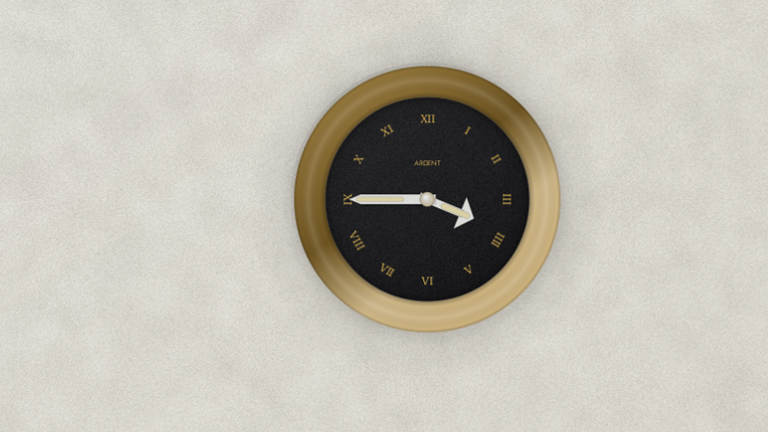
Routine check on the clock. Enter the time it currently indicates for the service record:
3:45
